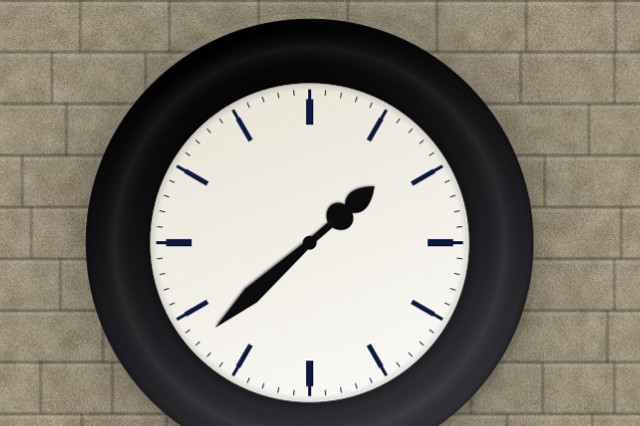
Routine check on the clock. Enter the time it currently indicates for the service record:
1:38
